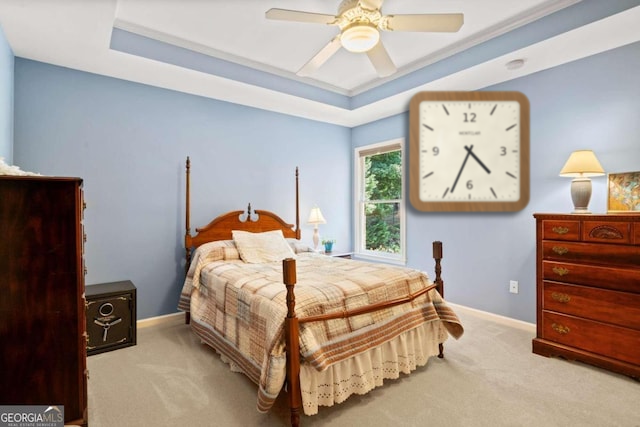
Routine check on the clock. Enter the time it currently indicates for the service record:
4:34
